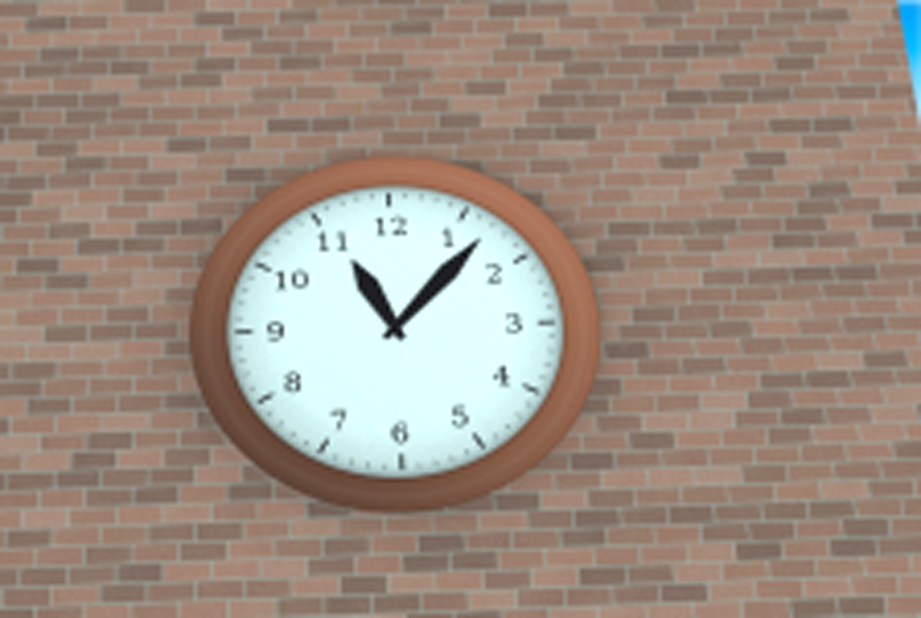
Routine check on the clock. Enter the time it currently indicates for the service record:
11:07
